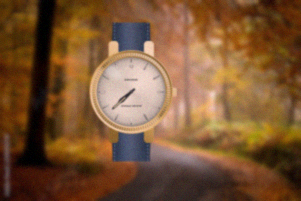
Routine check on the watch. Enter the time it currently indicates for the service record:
7:38
